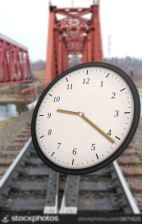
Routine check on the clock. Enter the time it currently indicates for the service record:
9:21
